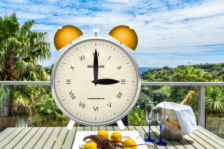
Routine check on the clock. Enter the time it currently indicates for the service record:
3:00
